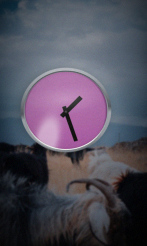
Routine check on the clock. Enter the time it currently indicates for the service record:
1:27
